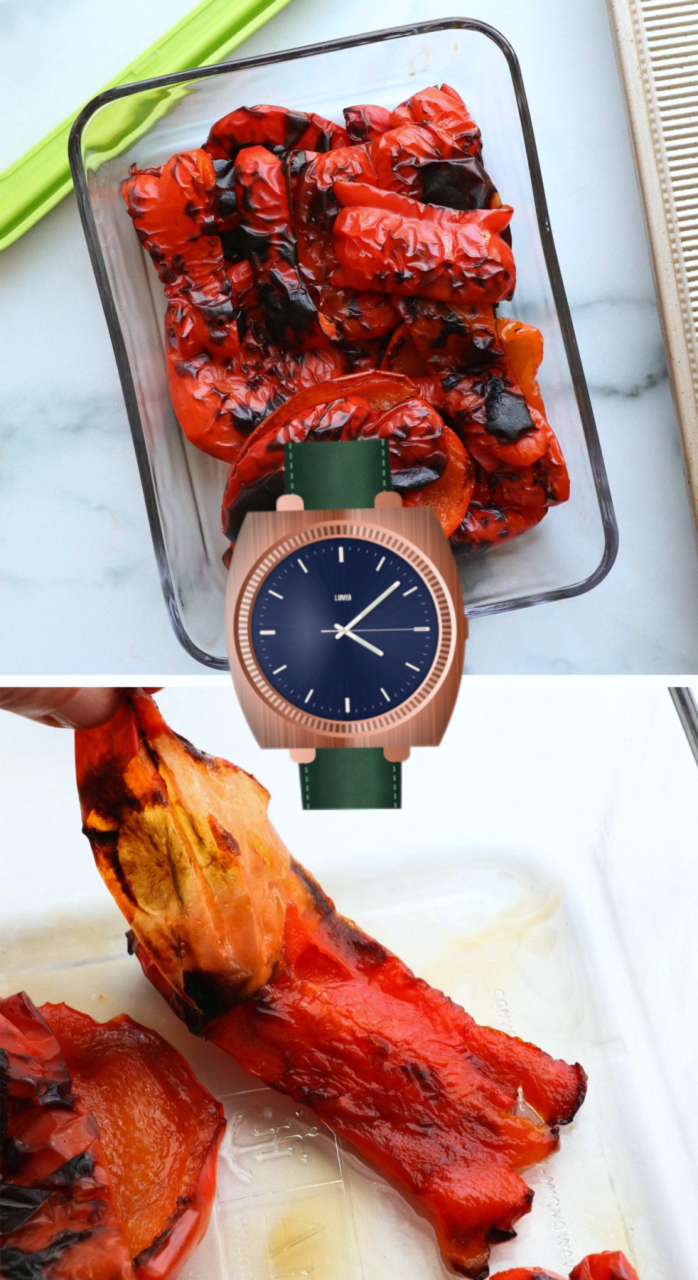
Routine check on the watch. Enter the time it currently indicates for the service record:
4:08:15
